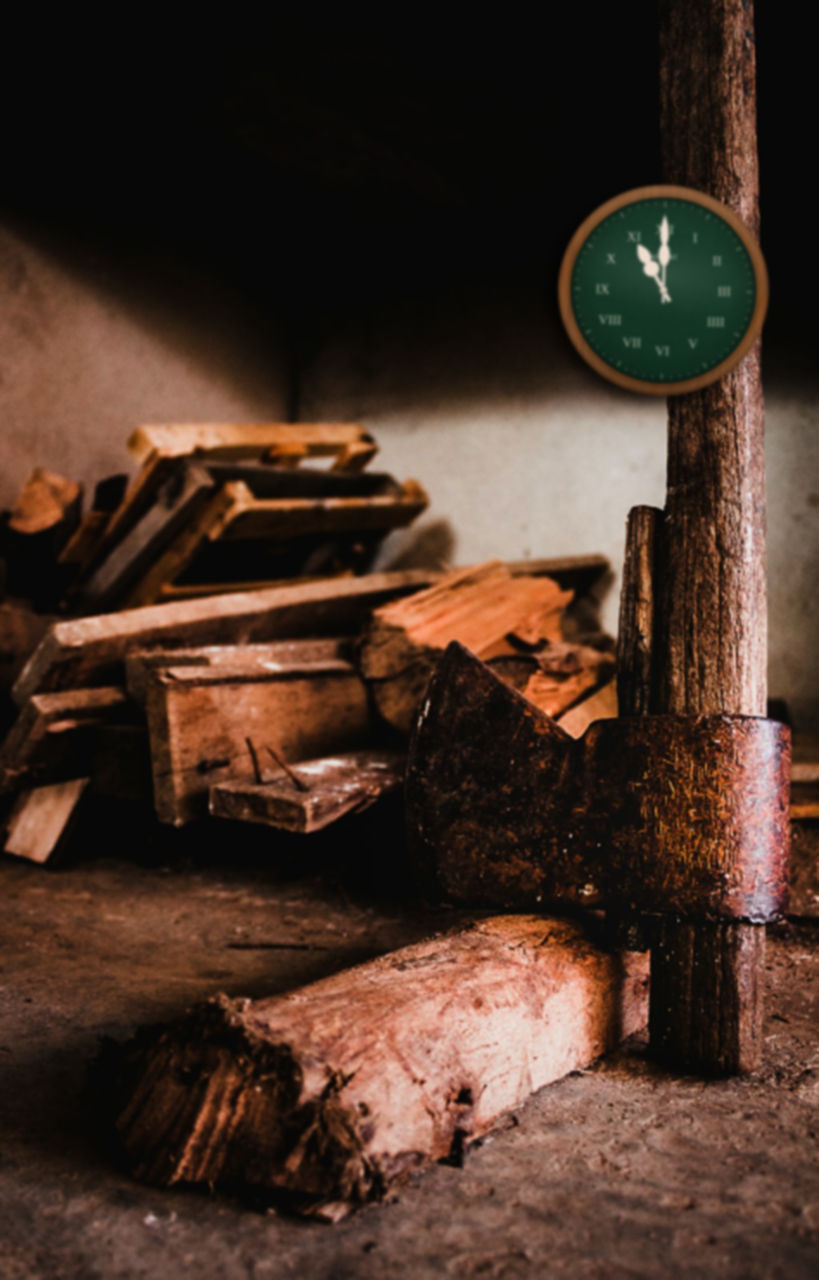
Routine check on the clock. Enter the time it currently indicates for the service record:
11:00
